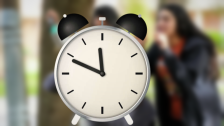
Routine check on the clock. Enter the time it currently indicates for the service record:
11:49
